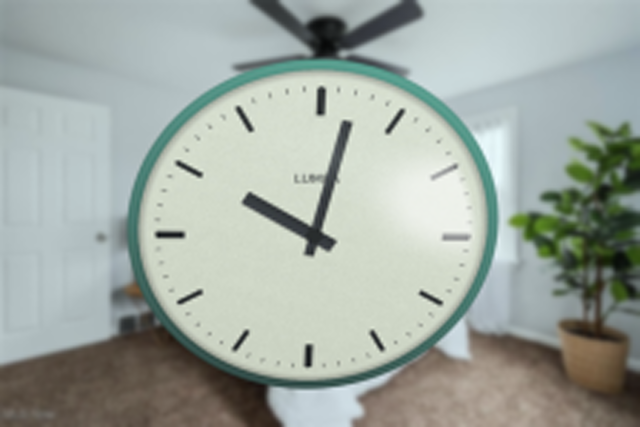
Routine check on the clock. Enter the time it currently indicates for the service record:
10:02
